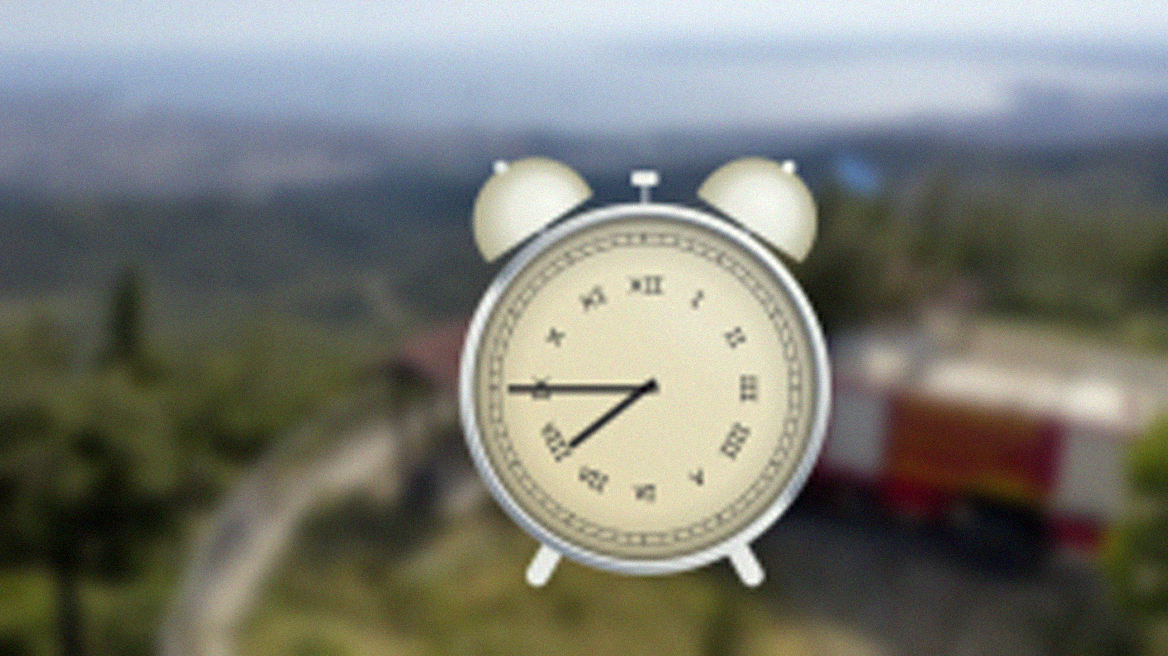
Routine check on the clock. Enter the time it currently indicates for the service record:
7:45
